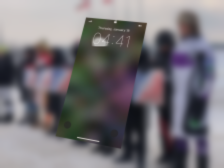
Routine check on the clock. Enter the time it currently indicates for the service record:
4:41
